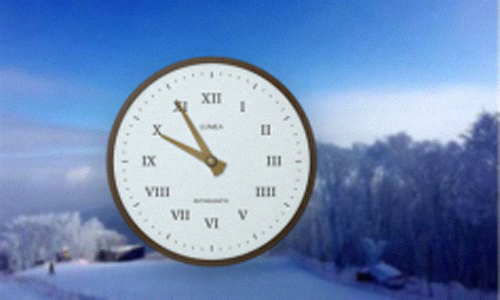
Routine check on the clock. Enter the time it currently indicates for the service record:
9:55
